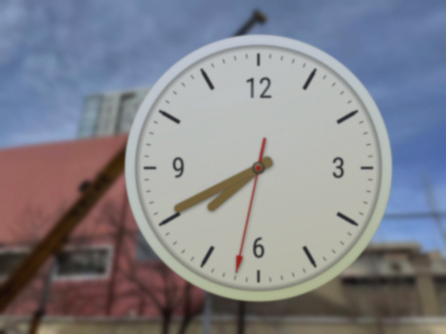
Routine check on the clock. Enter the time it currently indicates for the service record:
7:40:32
